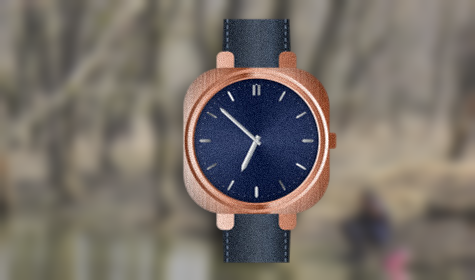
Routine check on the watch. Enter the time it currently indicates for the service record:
6:52
